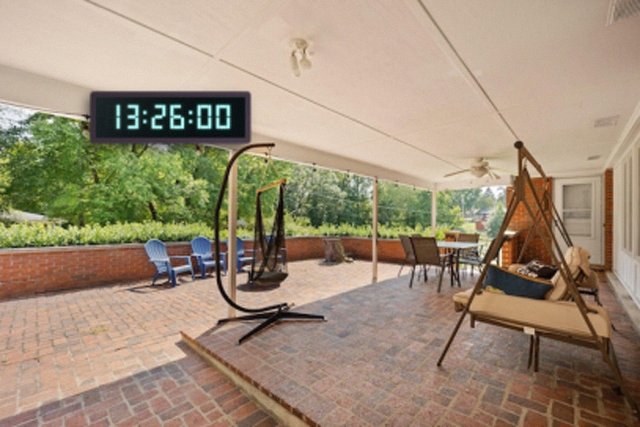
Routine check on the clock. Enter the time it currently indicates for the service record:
13:26:00
